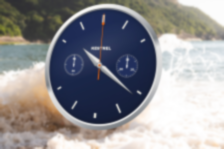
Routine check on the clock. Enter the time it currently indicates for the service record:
10:21
